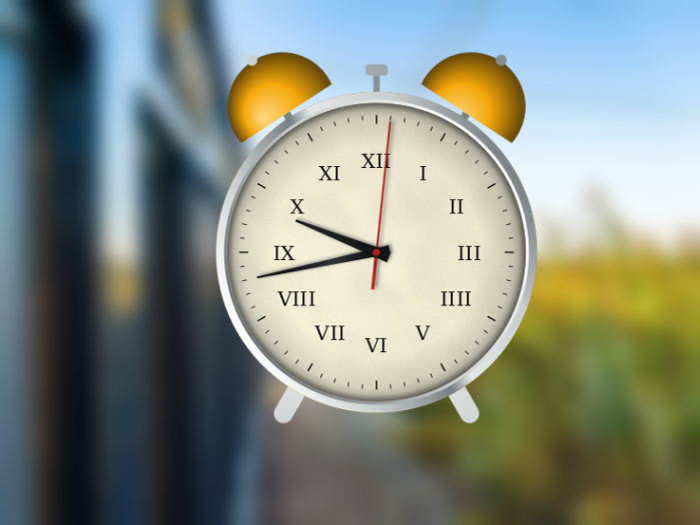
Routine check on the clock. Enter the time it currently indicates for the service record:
9:43:01
